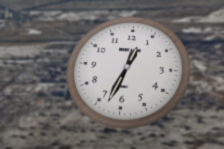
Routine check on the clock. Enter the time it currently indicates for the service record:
12:33
